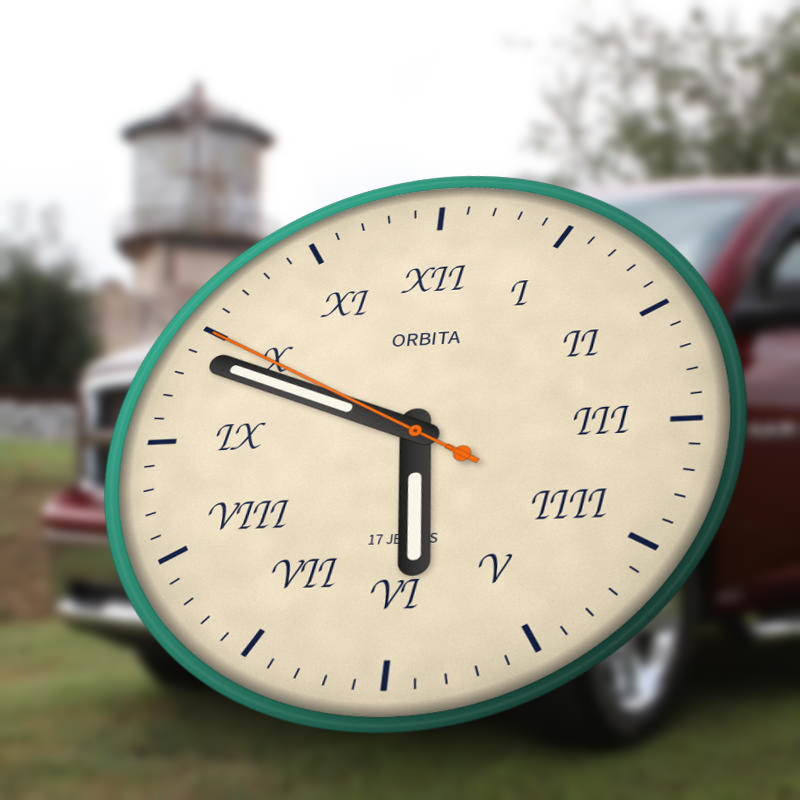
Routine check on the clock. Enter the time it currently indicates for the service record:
5:48:50
